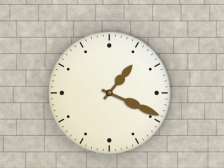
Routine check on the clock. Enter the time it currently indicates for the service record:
1:19
